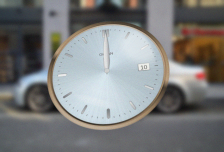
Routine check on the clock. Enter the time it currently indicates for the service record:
12:00
